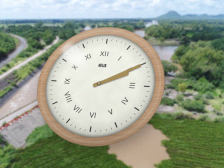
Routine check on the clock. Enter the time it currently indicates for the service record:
2:10
